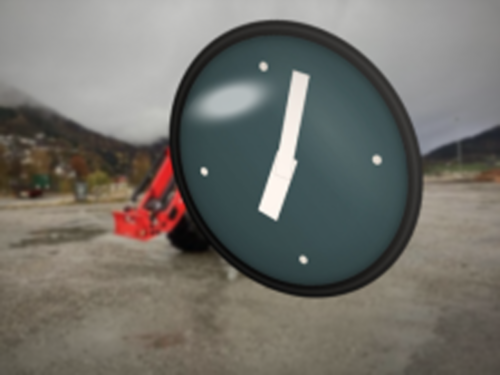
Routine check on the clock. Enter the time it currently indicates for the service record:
7:04
